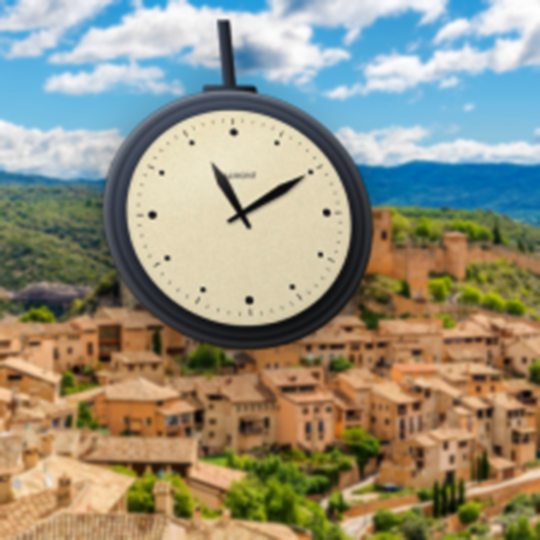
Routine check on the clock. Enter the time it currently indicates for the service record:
11:10
